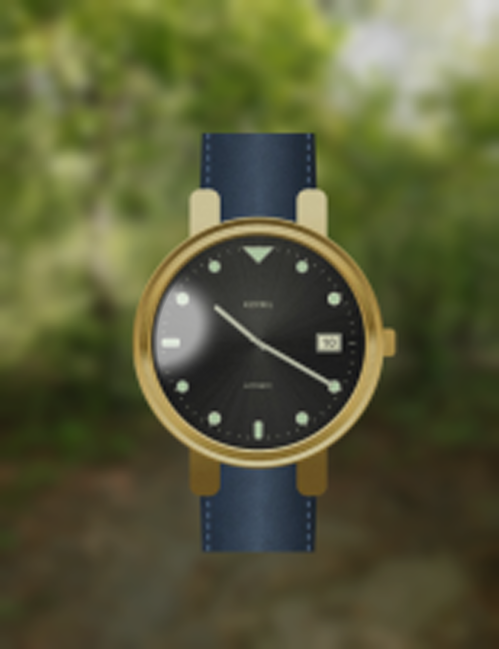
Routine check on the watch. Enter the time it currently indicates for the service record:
10:20
